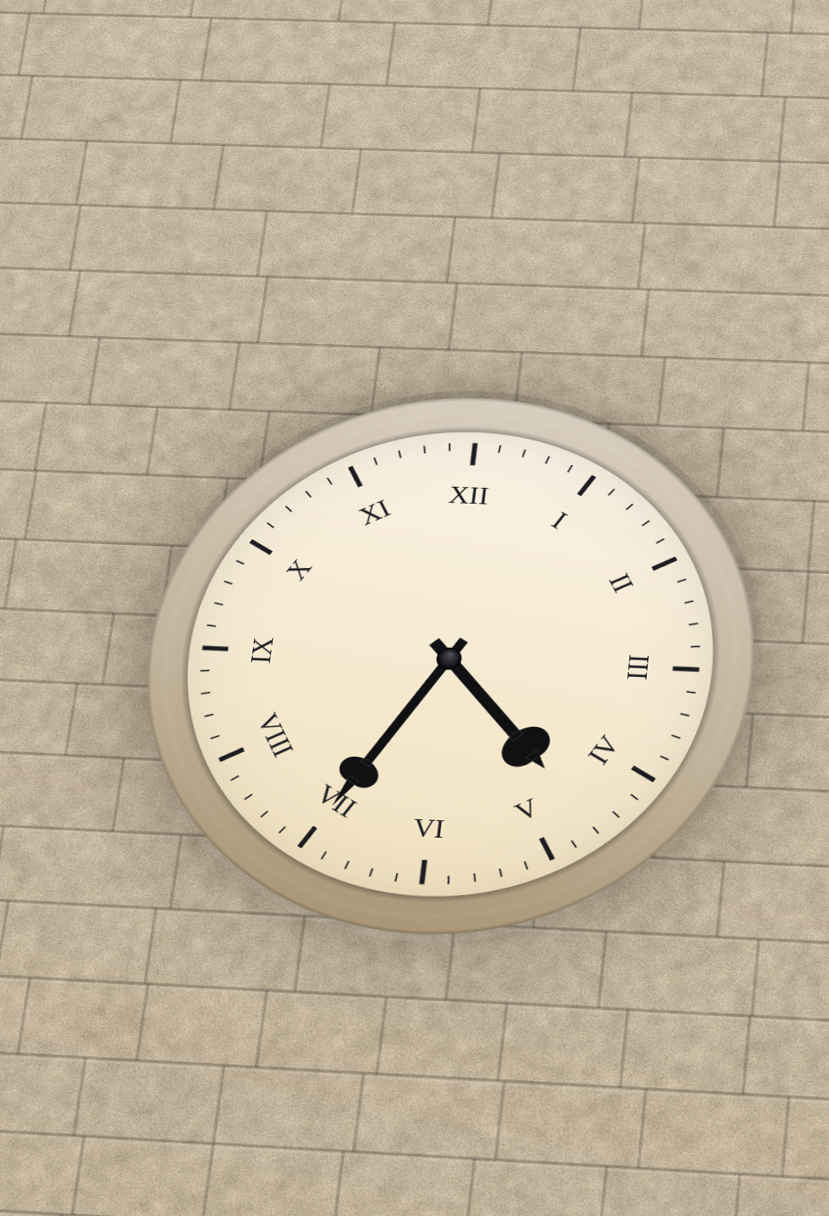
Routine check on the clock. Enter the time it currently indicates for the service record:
4:35
